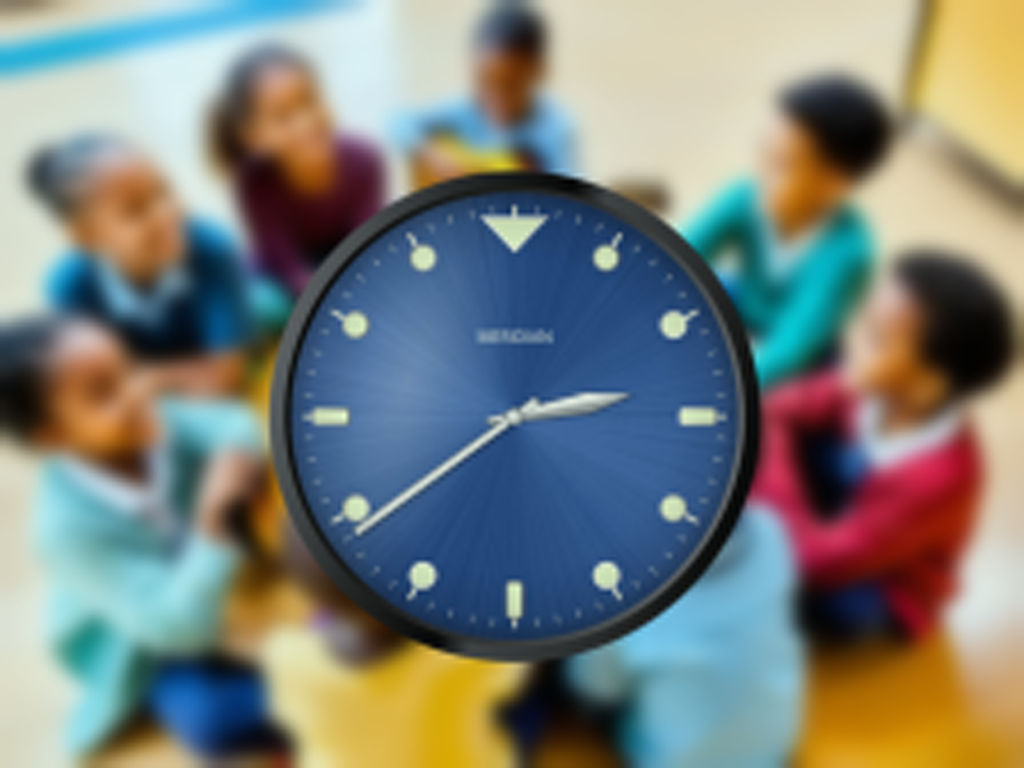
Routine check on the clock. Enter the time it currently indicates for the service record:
2:39
